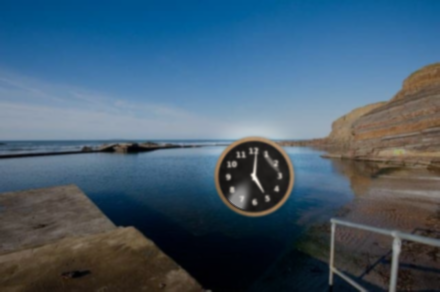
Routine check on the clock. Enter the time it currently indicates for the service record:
5:01
